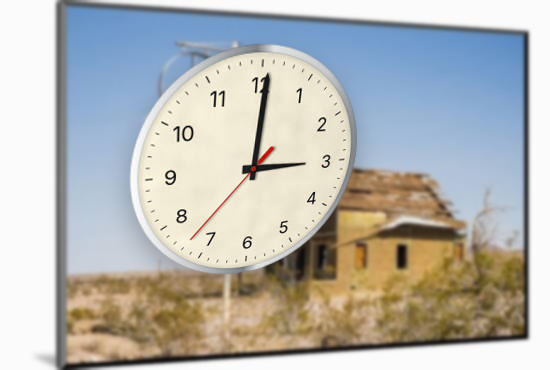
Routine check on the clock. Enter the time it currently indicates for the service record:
3:00:37
